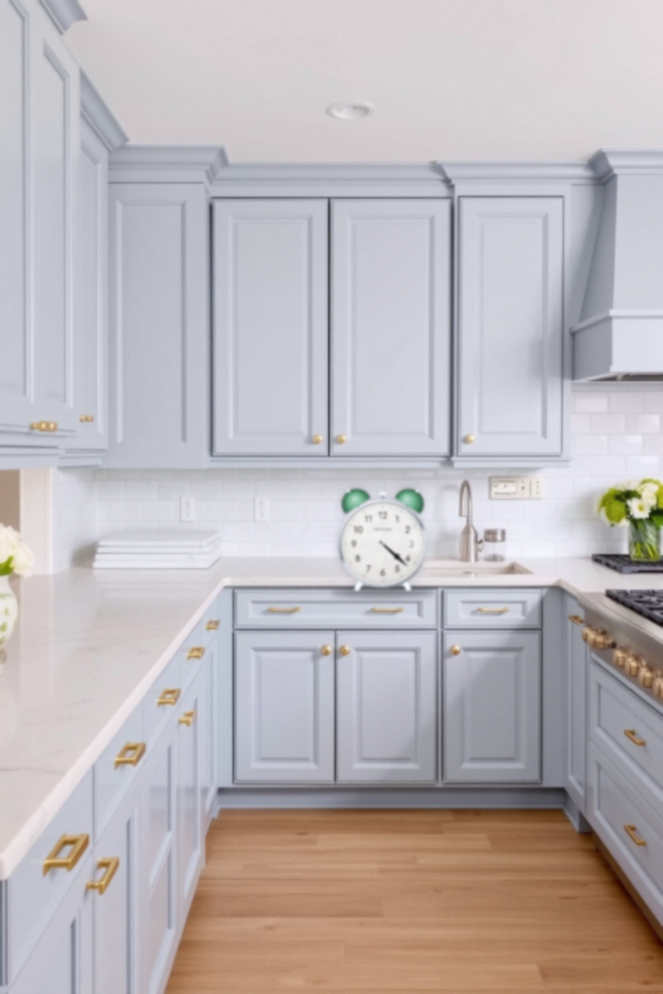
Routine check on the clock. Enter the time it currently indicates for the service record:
4:22
